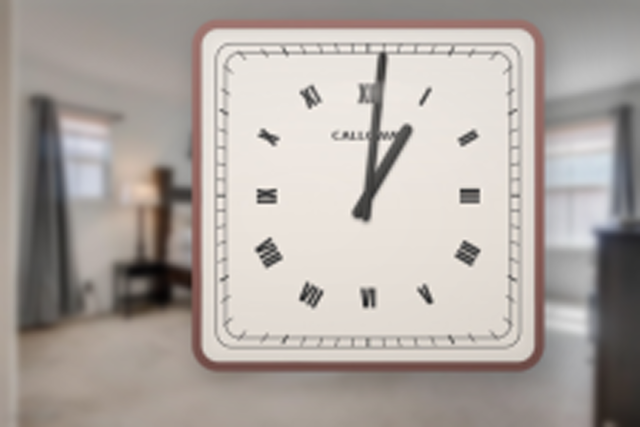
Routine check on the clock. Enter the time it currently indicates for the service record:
1:01
